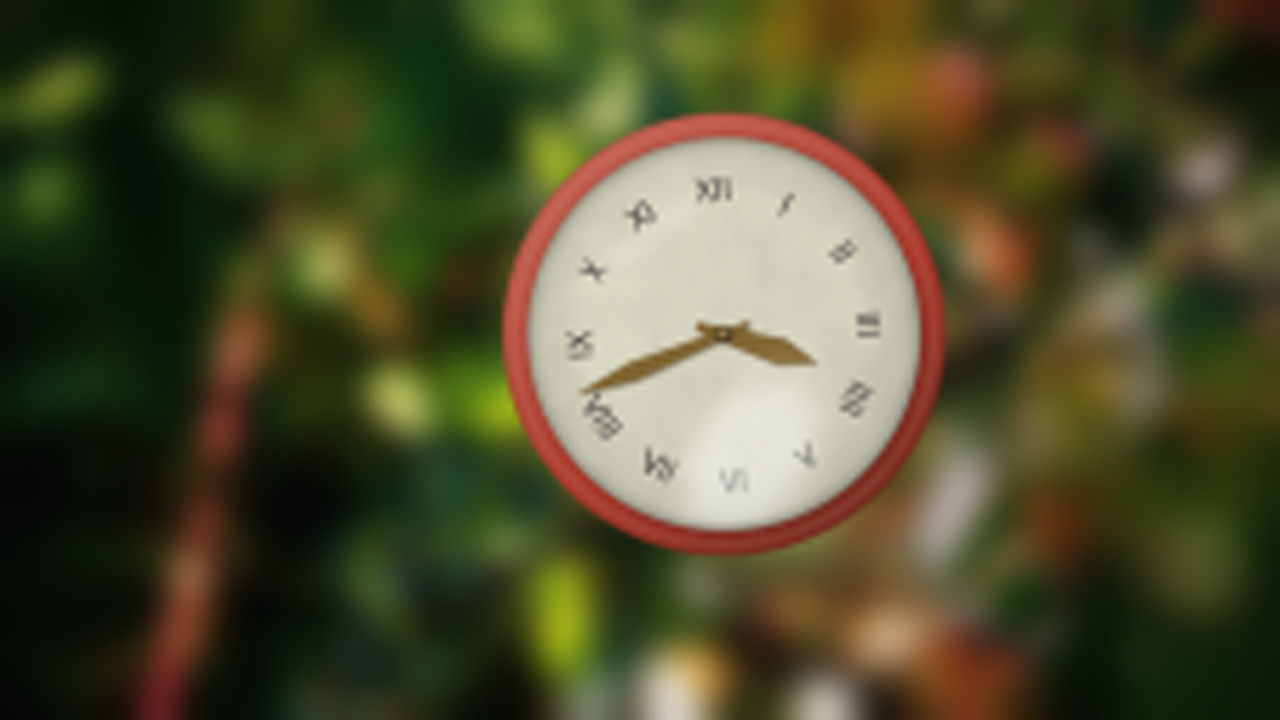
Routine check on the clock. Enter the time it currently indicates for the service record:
3:42
